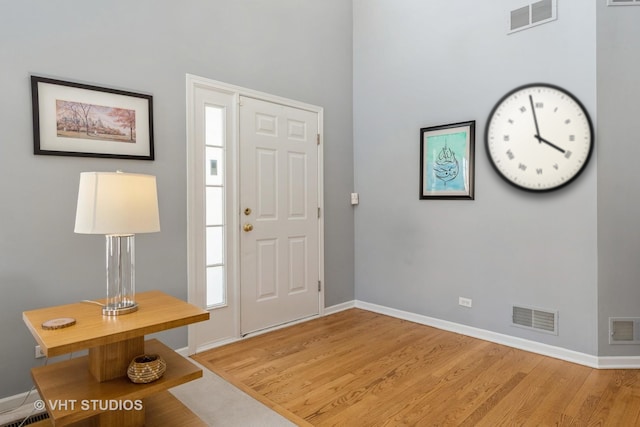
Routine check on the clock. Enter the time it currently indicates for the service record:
3:58
